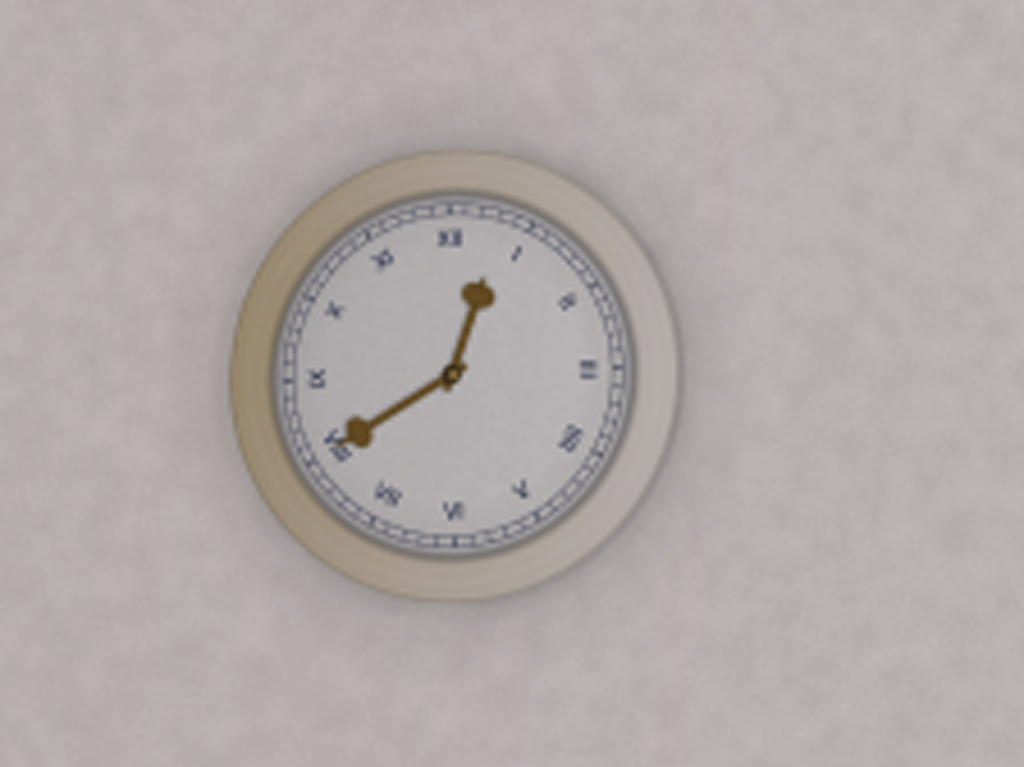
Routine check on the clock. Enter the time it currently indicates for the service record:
12:40
